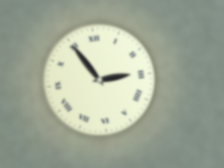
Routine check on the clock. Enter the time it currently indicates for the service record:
2:55
